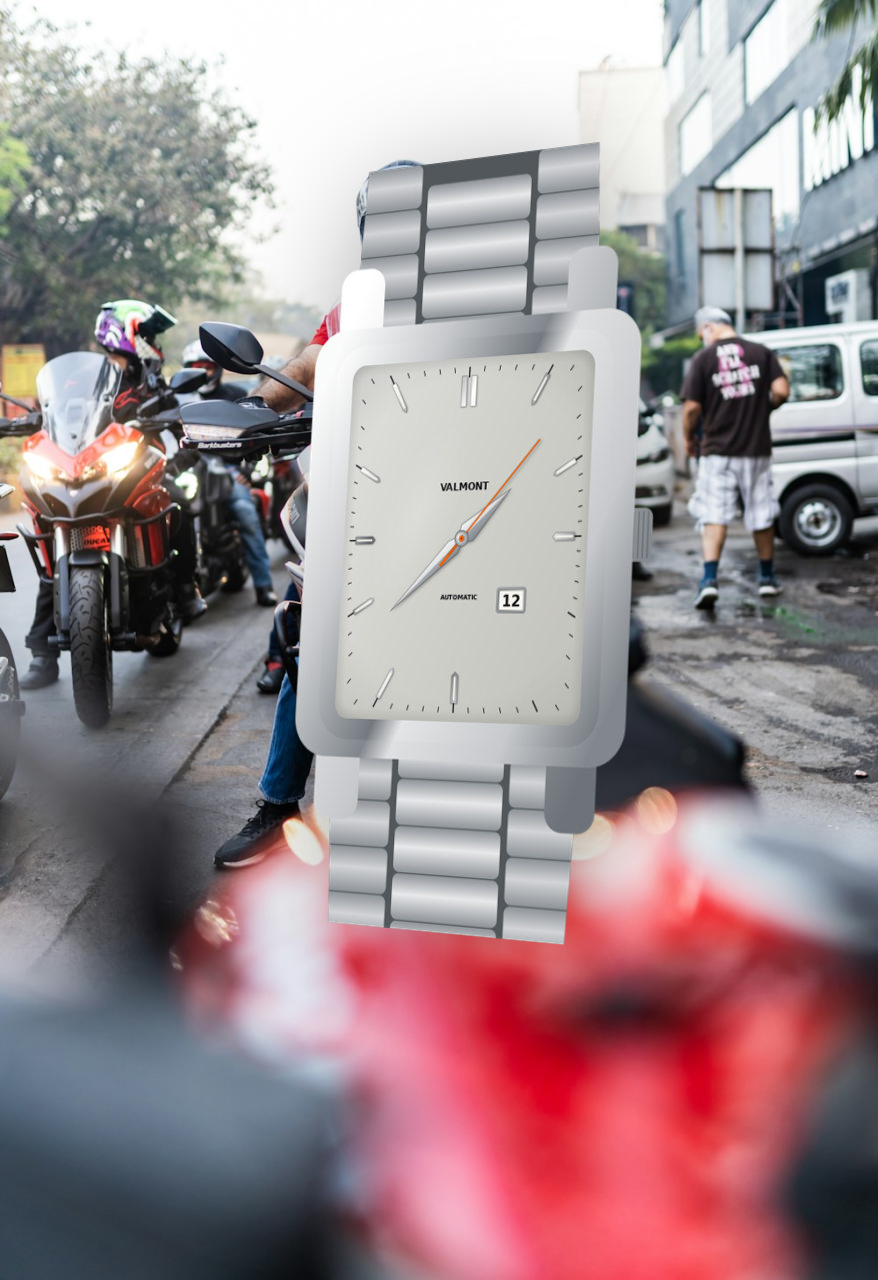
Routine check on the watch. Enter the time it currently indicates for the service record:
1:38:07
